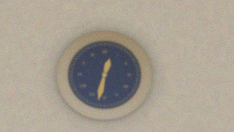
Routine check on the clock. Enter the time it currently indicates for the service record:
12:32
